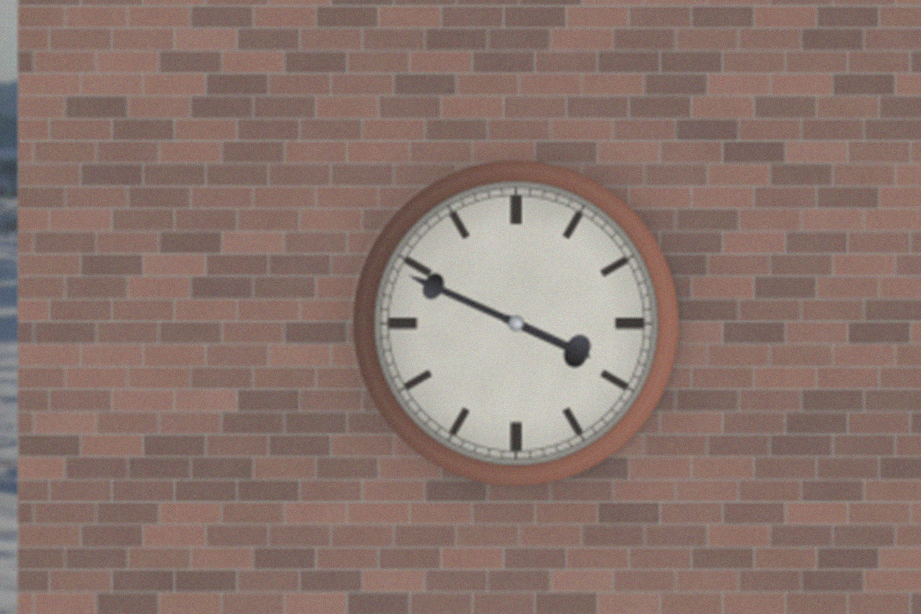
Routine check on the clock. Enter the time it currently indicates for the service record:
3:49
